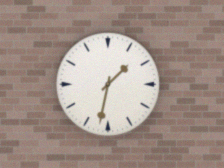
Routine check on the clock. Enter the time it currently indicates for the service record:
1:32
